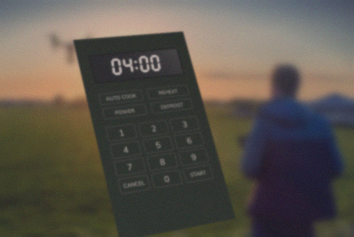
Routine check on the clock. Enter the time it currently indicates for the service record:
4:00
